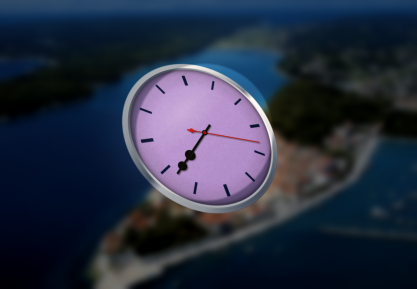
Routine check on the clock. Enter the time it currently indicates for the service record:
7:38:18
